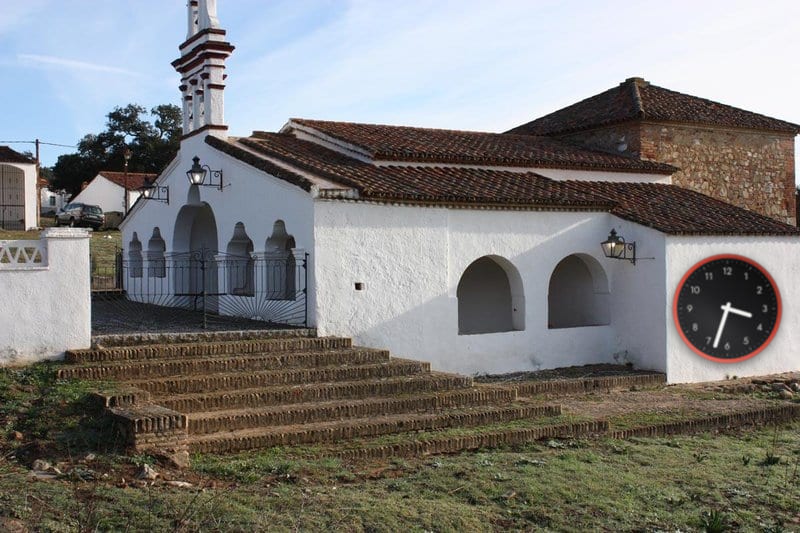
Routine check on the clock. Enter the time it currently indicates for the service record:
3:33
